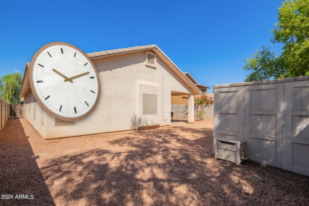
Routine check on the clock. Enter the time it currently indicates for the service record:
10:13
